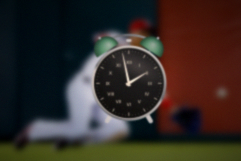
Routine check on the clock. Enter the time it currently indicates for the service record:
1:58
